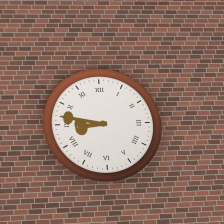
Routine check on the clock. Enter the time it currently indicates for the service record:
8:47
